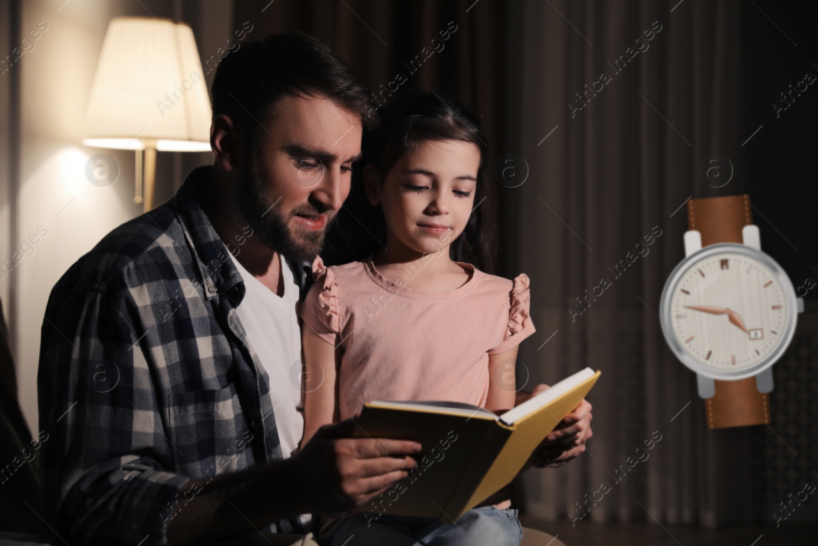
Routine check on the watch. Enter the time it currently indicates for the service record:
4:47
